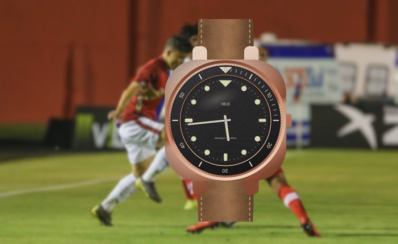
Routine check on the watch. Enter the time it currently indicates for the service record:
5:44
